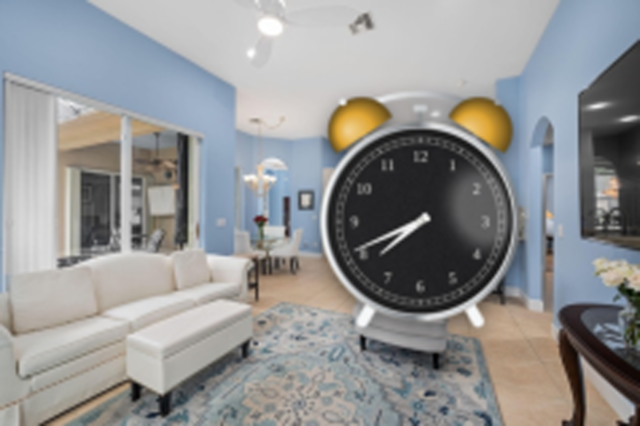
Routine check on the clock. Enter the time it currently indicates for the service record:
7:41
